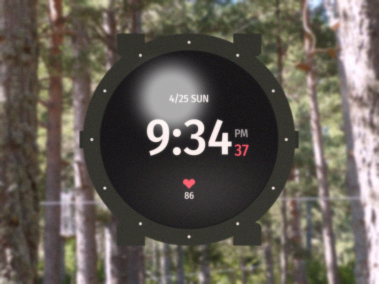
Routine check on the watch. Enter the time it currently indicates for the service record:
9:34:37
